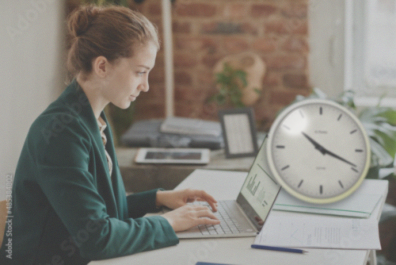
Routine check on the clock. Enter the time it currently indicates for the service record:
10:19
